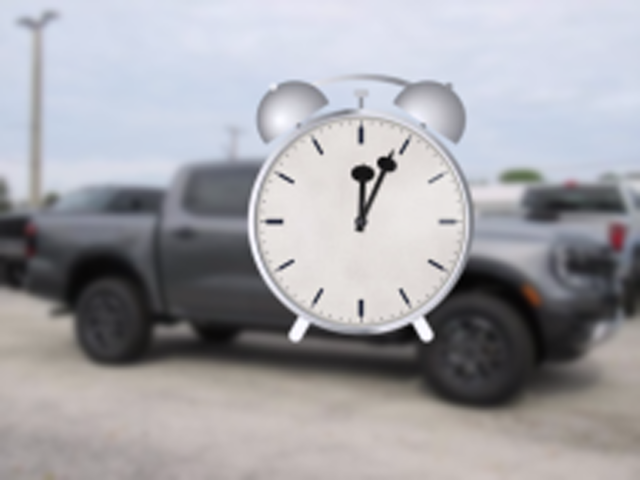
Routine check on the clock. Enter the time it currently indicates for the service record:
12:04
